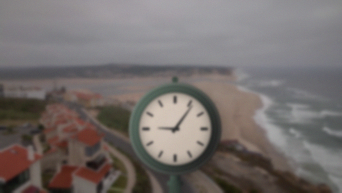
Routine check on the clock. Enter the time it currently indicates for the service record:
9:06
